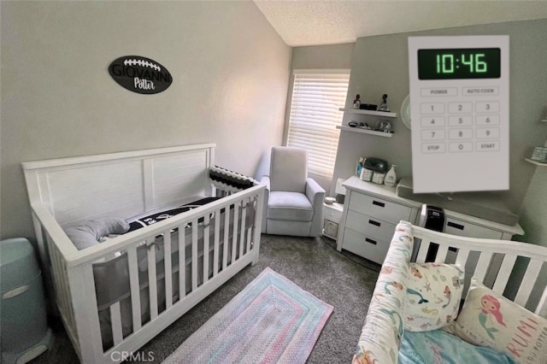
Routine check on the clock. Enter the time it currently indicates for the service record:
10:46
